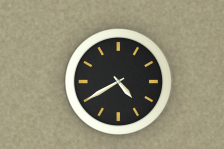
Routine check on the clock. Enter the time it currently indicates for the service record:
4:40
